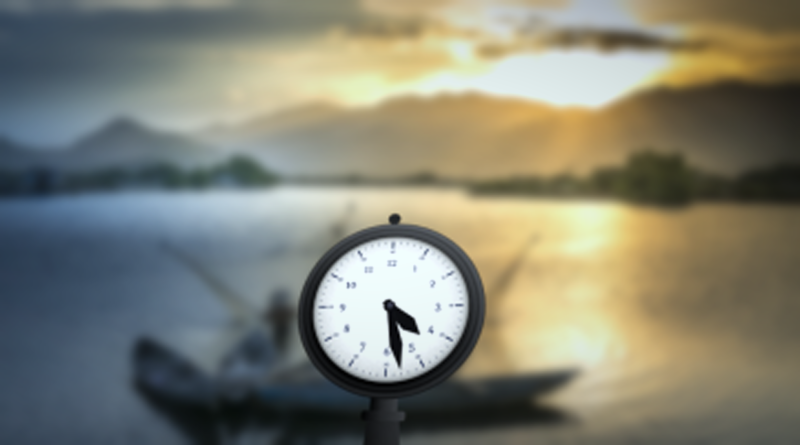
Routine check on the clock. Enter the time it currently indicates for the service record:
4:28
